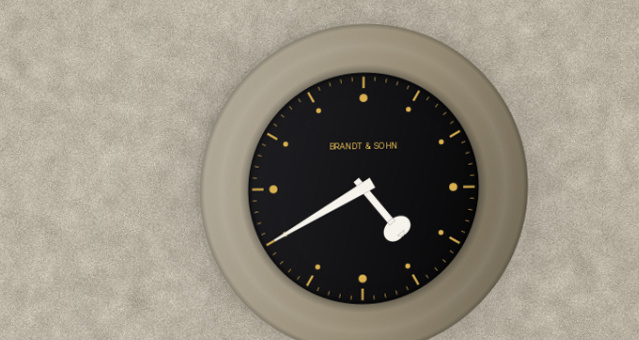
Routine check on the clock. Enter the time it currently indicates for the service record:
4:40
